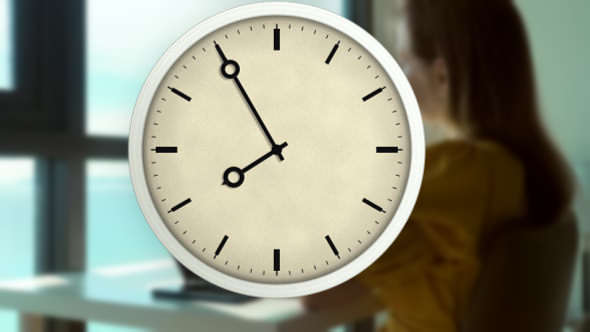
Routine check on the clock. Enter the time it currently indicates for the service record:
7:55
